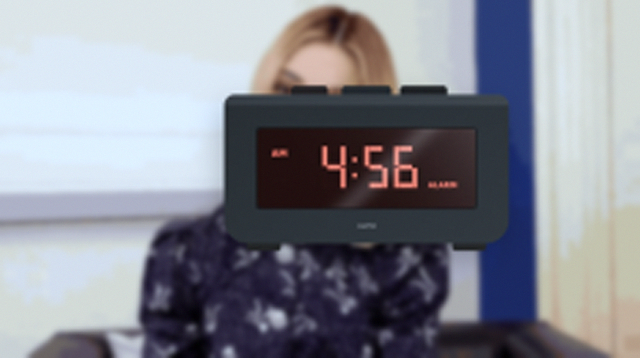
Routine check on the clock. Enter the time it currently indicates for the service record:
4:56
